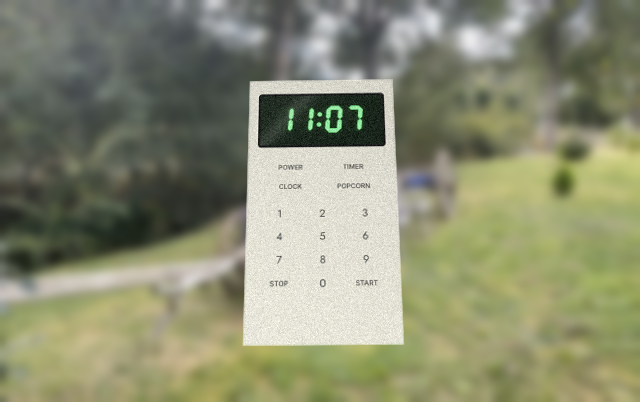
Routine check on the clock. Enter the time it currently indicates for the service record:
11:07
